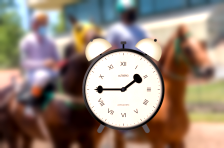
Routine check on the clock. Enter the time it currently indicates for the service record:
1:45
